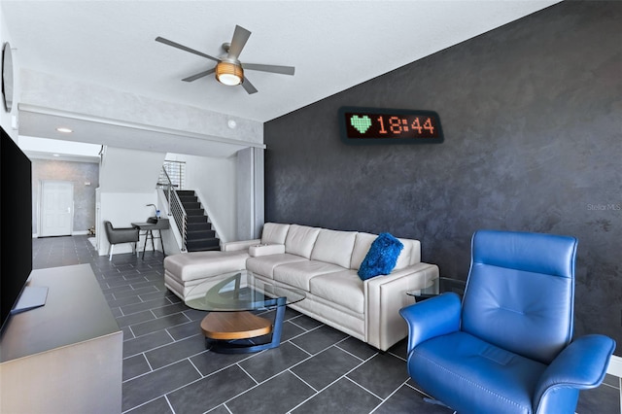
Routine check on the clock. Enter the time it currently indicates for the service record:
18:44
